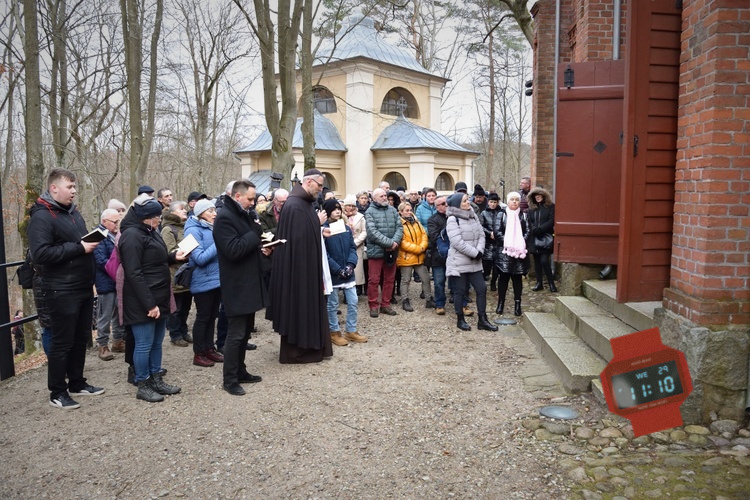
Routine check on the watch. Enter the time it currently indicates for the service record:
11:10
